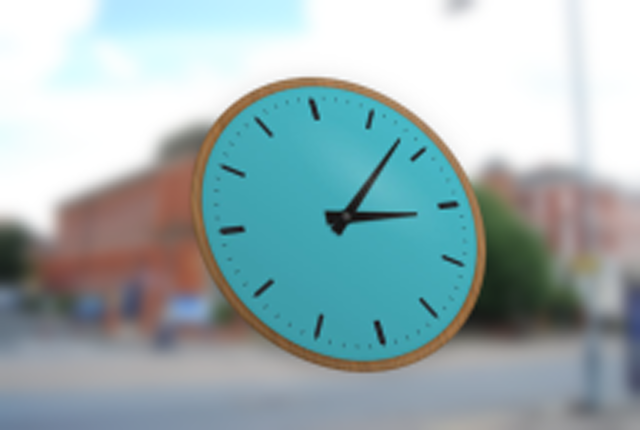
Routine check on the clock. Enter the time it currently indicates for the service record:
3:08
